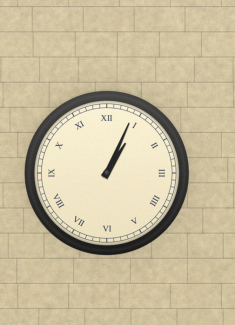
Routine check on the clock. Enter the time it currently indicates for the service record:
1:04
